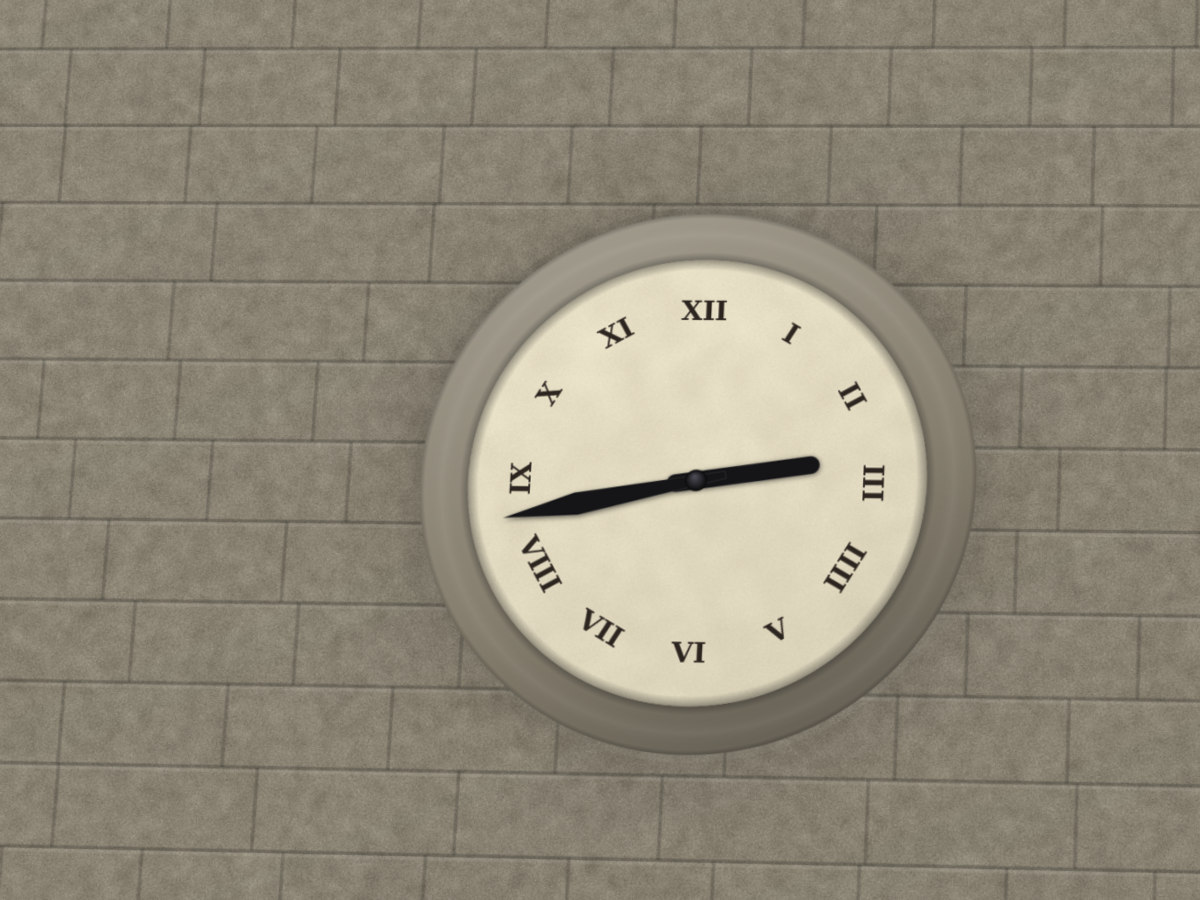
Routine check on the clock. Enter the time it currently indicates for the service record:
2:43
